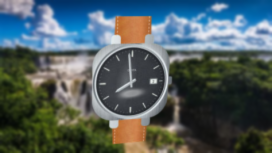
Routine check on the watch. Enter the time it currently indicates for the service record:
7:59
